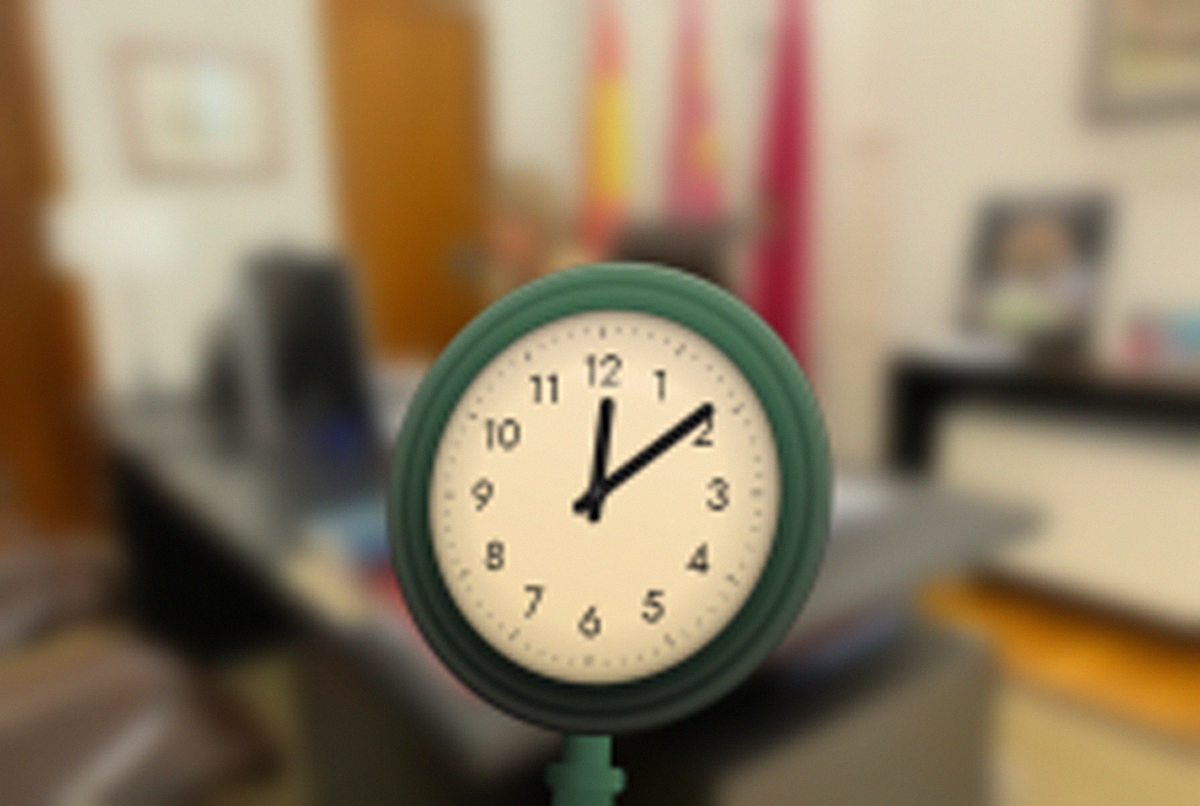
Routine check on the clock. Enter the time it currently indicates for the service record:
12:09
